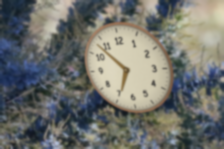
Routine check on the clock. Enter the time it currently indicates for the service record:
6:53
